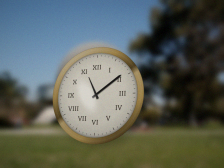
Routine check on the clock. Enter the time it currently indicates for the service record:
11:09
